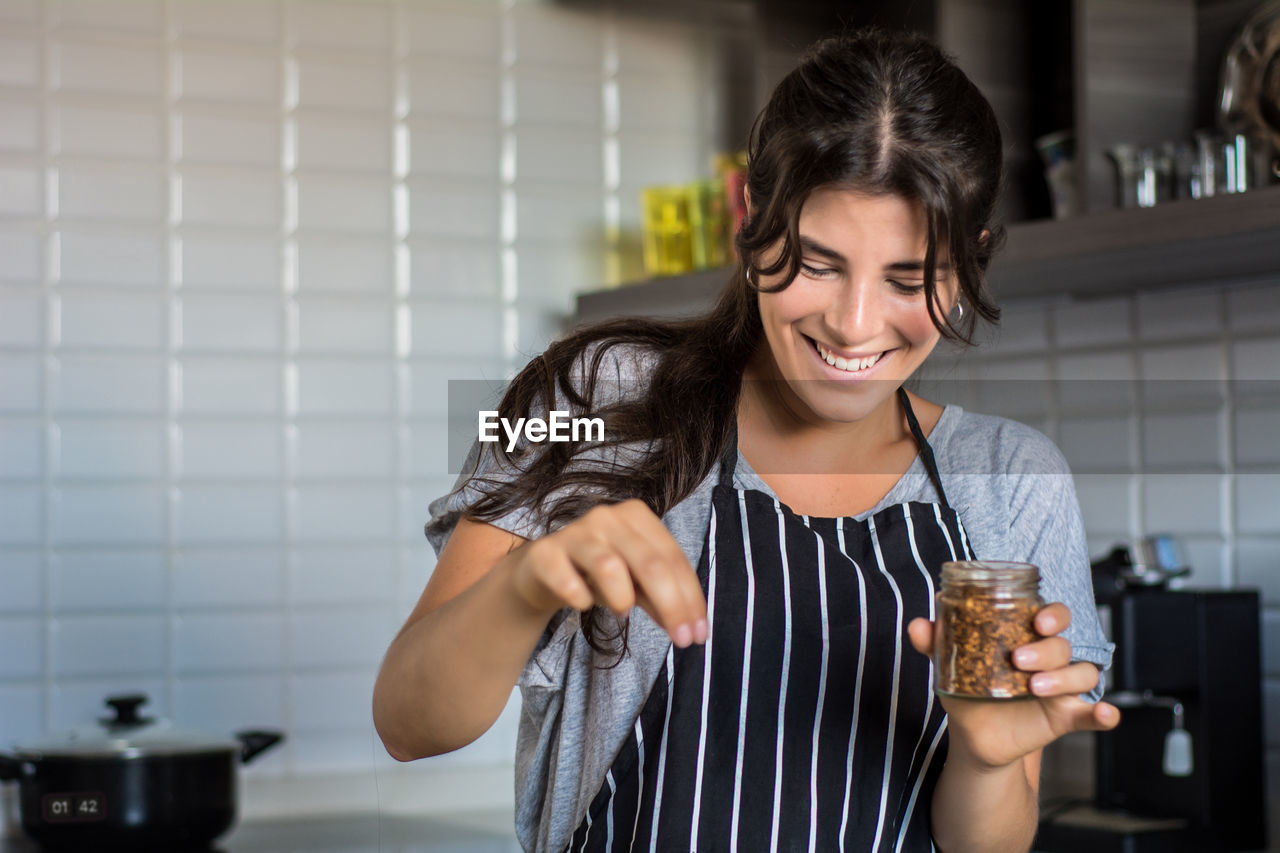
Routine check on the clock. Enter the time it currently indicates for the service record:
1:42
